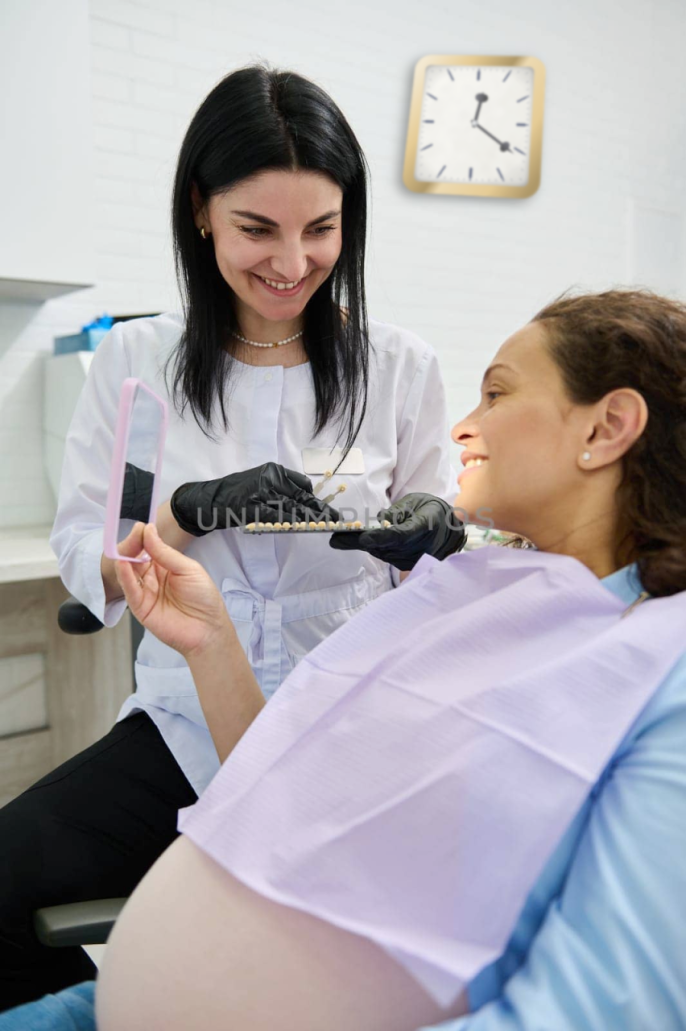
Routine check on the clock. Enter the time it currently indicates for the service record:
12:21
